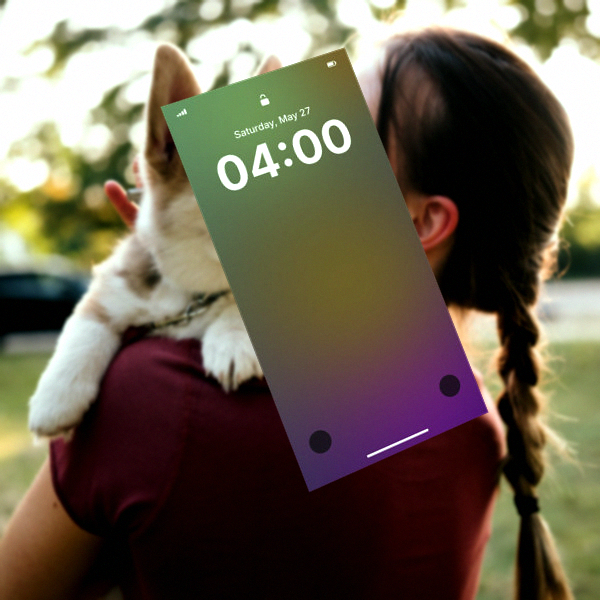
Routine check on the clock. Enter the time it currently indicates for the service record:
4:00
